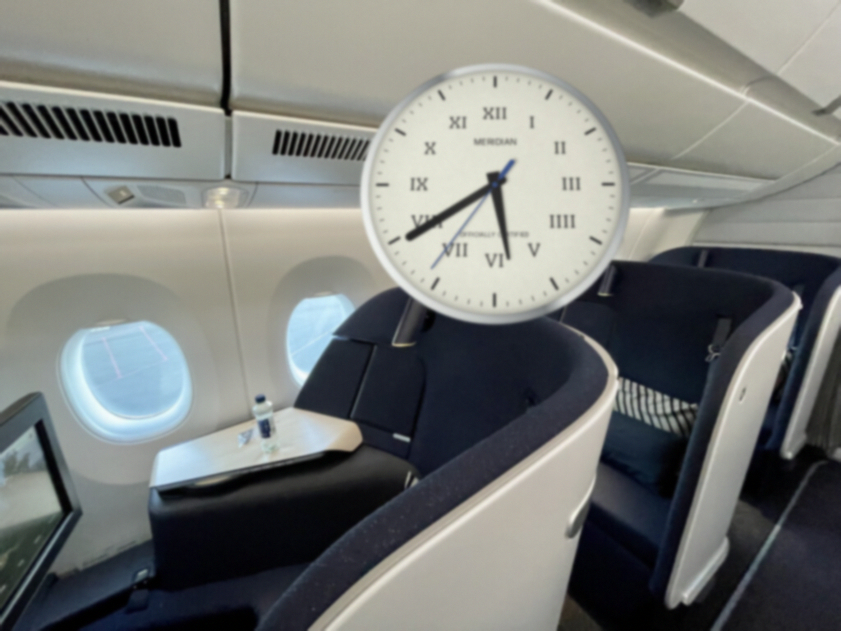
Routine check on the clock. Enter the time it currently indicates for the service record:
5:39:36
